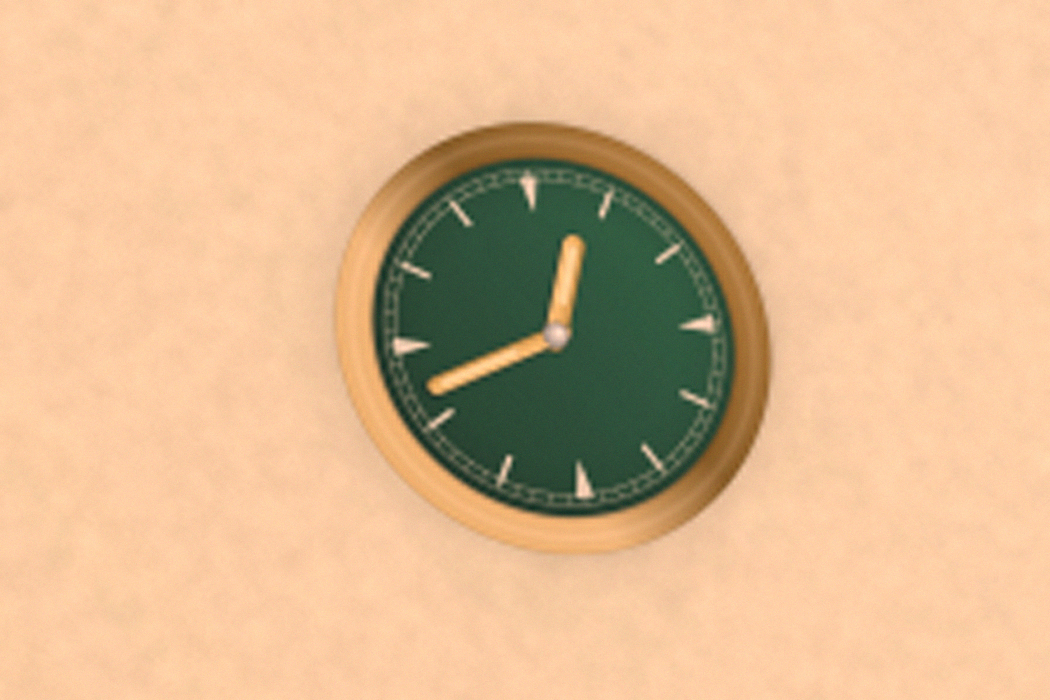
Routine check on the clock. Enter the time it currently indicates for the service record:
12:42
